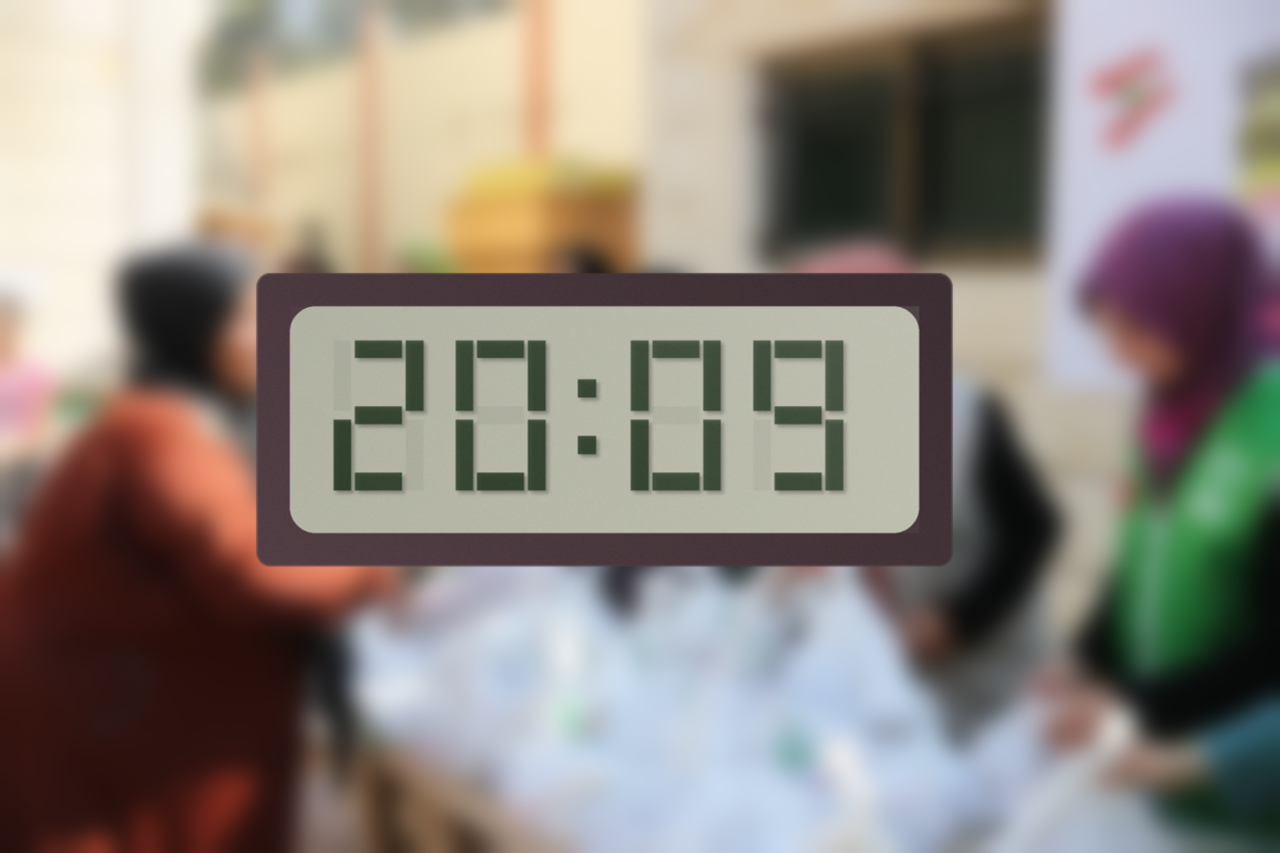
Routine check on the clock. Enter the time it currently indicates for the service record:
20:09
